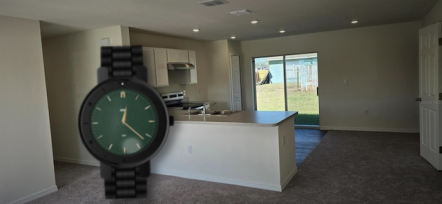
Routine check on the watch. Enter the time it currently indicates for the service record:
12:22
